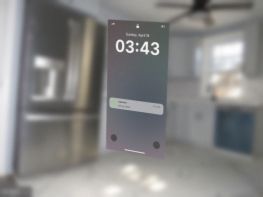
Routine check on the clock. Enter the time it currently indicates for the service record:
3:43
